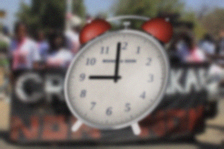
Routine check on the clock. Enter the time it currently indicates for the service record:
8:59
